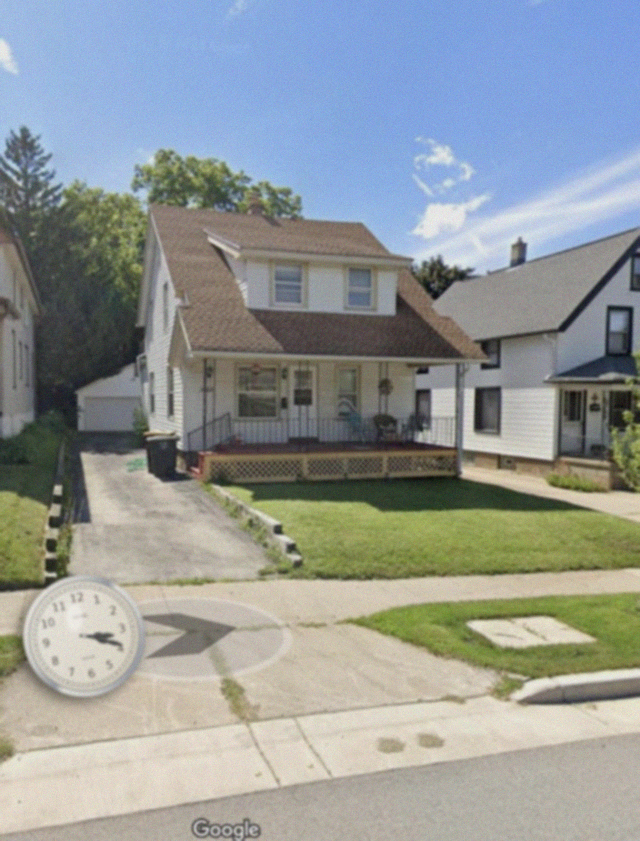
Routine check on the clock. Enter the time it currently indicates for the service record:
3:19
